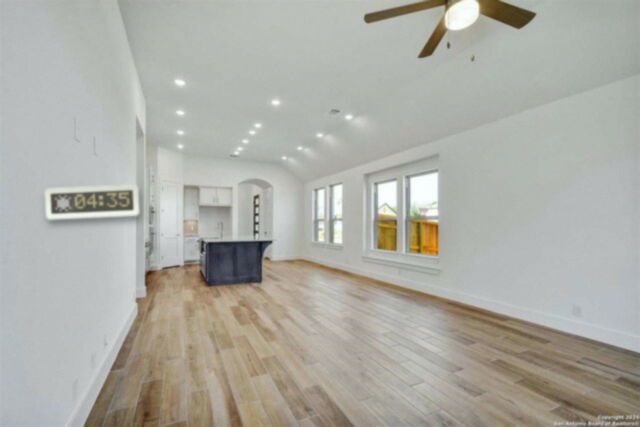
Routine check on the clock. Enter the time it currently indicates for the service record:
4:35
